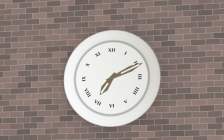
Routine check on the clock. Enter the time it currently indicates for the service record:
7:11
